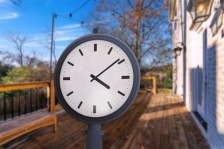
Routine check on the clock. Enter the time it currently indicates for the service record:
4:09
